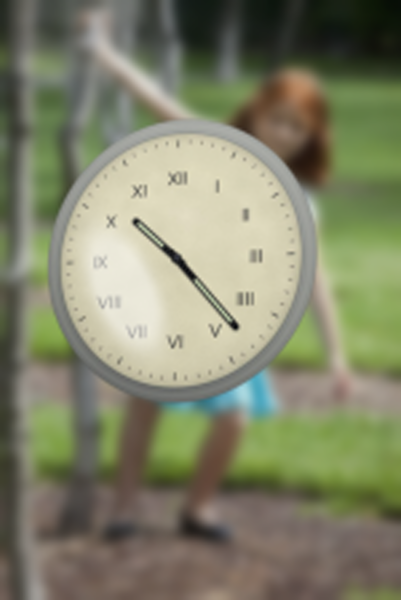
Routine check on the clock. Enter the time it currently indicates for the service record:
10:23
